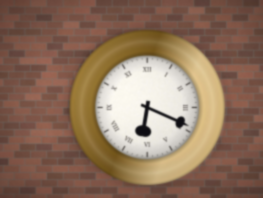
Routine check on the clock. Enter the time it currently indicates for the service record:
6:19
